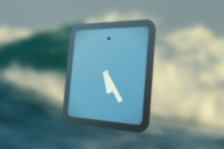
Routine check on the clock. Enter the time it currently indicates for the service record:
5:24
